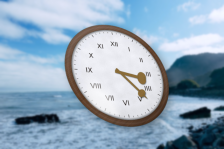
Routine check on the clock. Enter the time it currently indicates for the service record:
3:23
